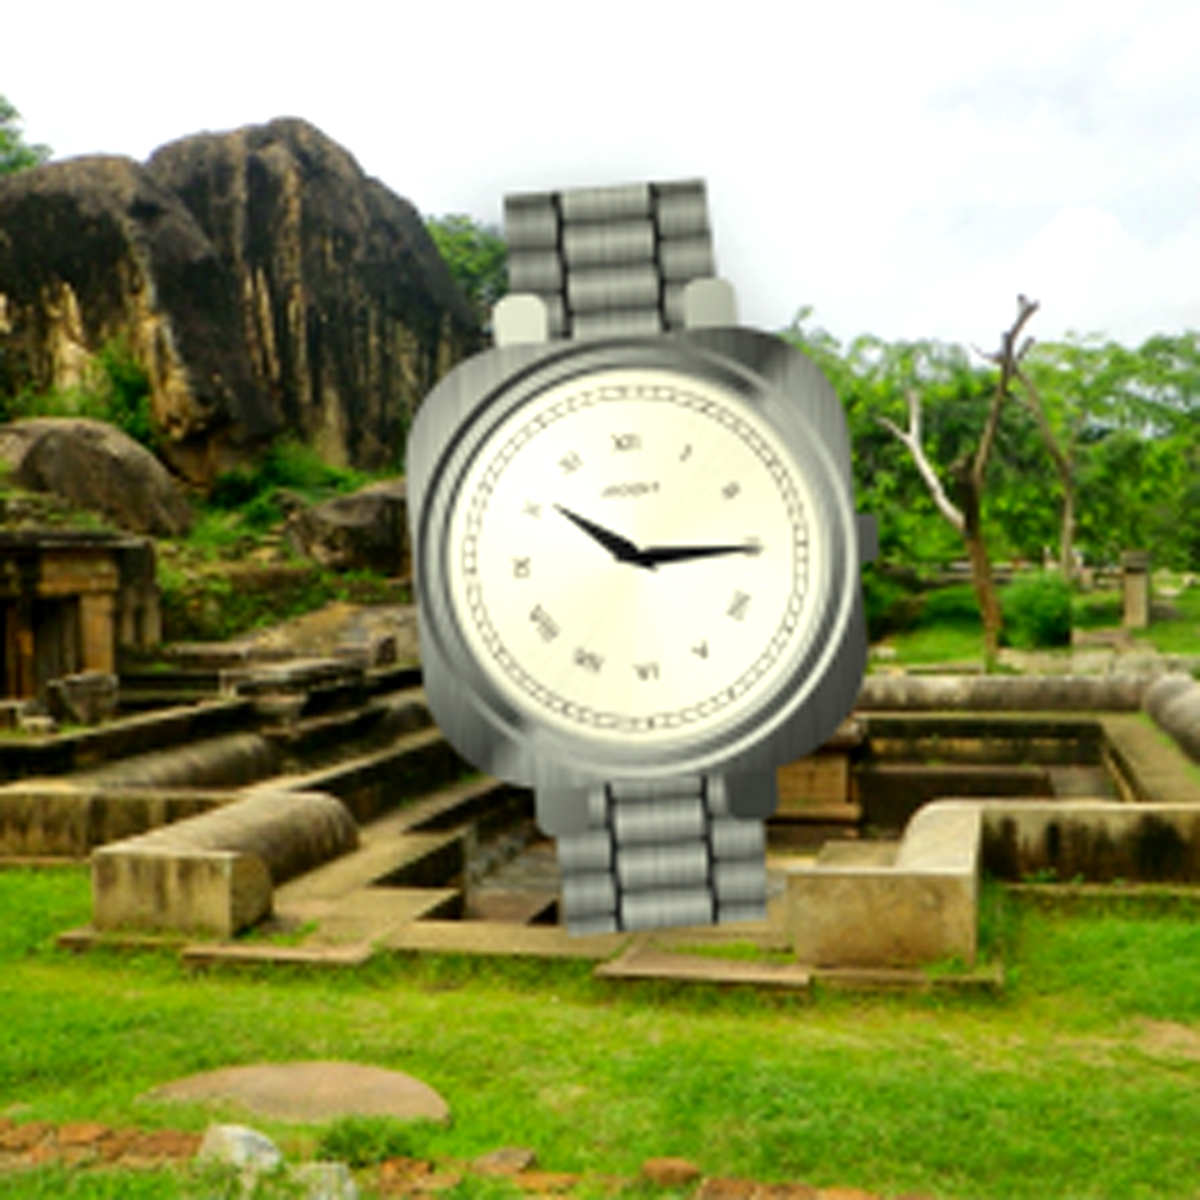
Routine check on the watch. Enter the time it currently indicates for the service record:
10:15
